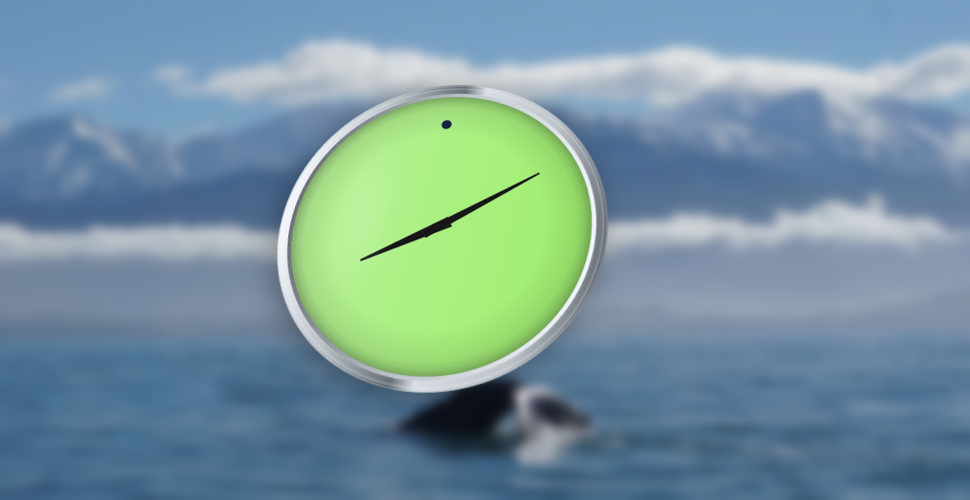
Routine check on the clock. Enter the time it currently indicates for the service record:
8:10
